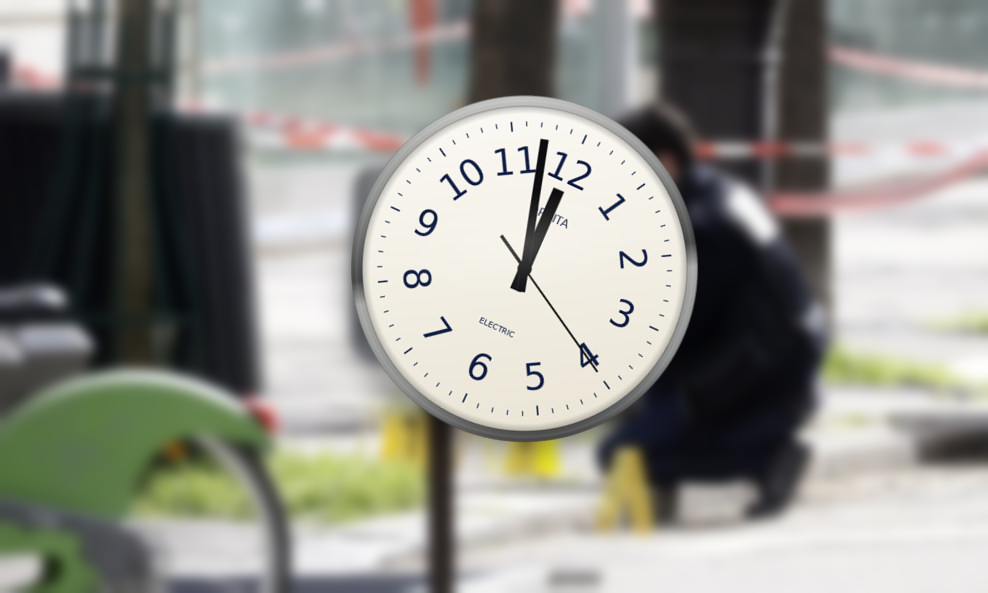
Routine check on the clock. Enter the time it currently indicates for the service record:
11:57:20
